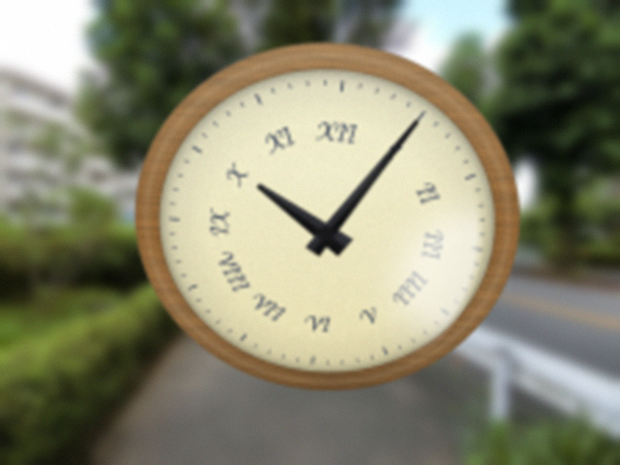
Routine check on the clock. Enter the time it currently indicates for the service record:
10:05
